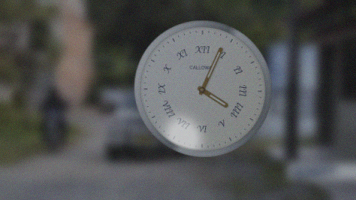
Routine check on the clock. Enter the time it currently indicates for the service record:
4:04
